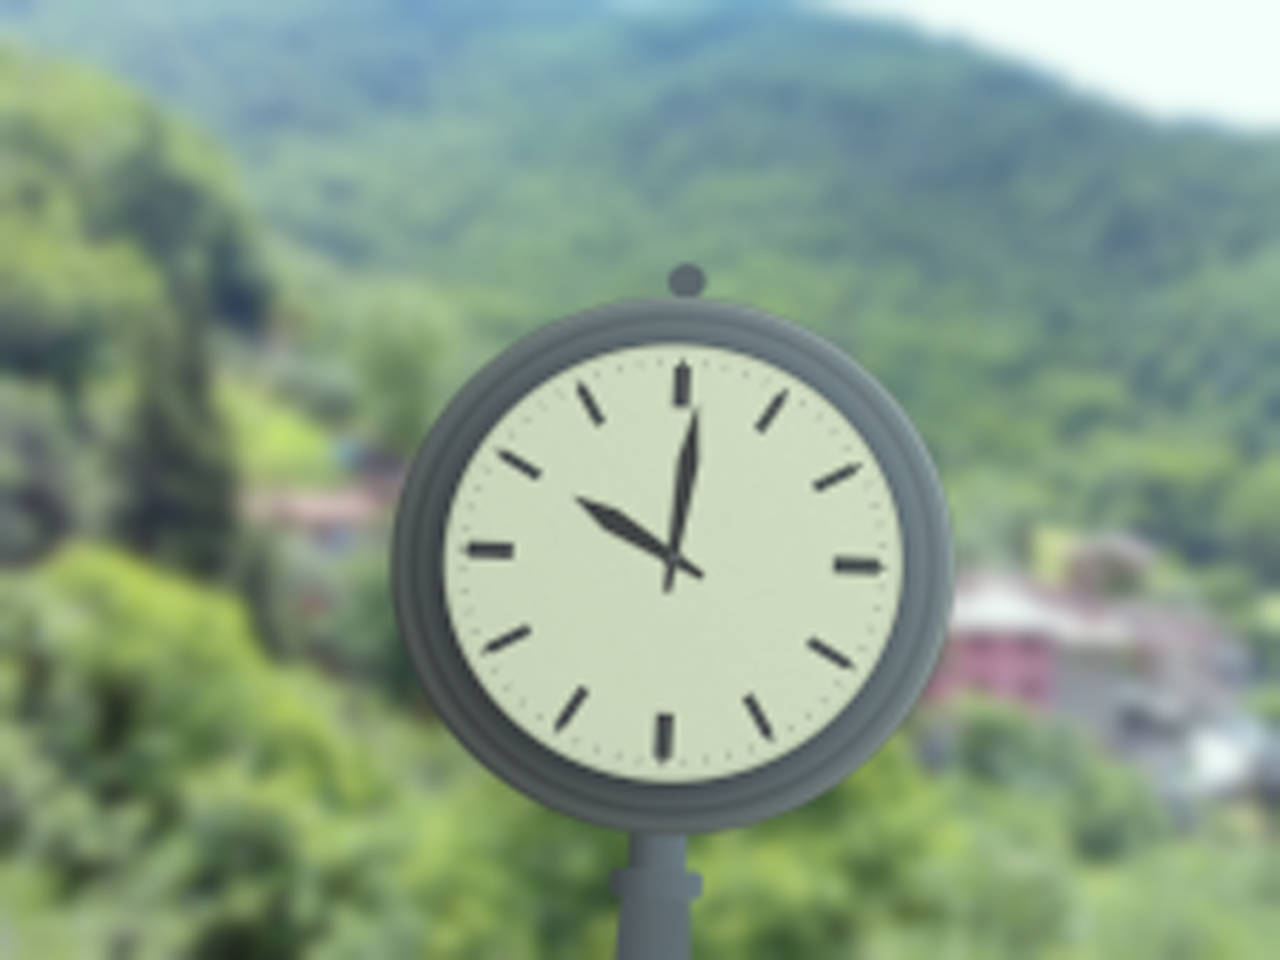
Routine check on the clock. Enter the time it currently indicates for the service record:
10:01
